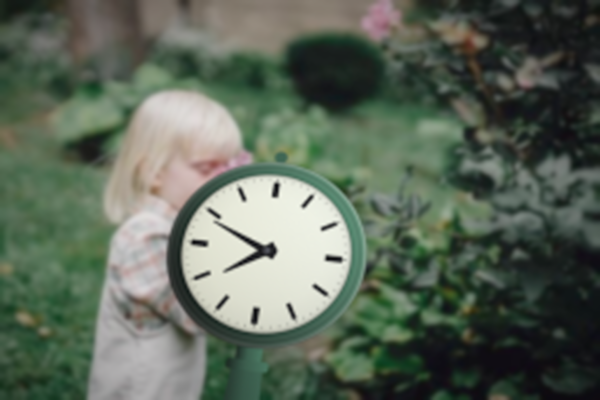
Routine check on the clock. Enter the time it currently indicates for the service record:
7:49
